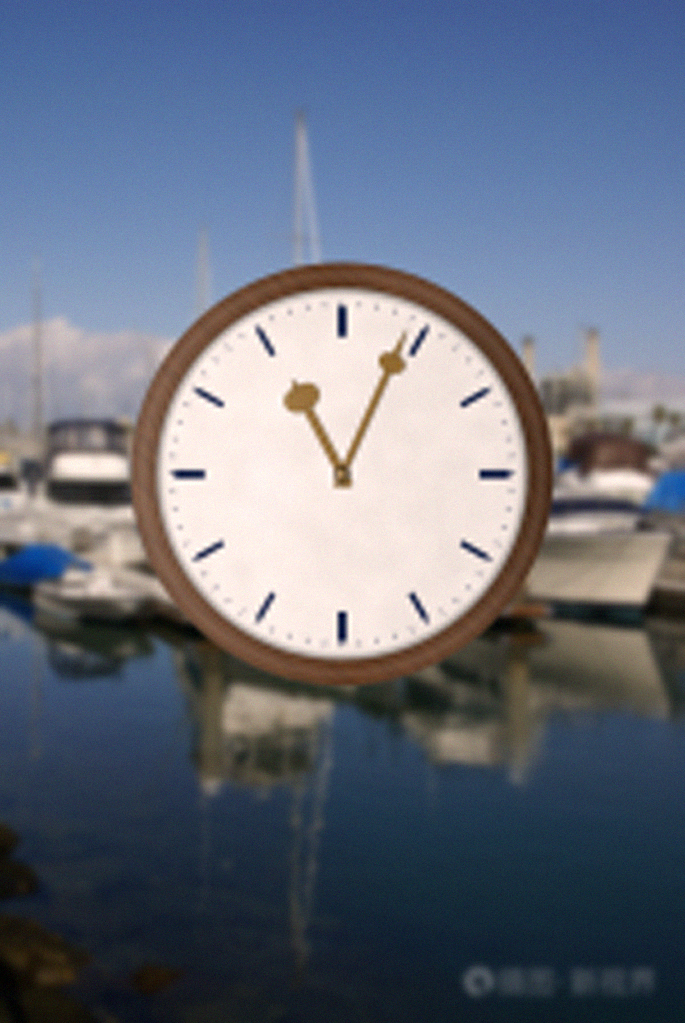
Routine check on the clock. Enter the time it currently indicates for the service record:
11:04
